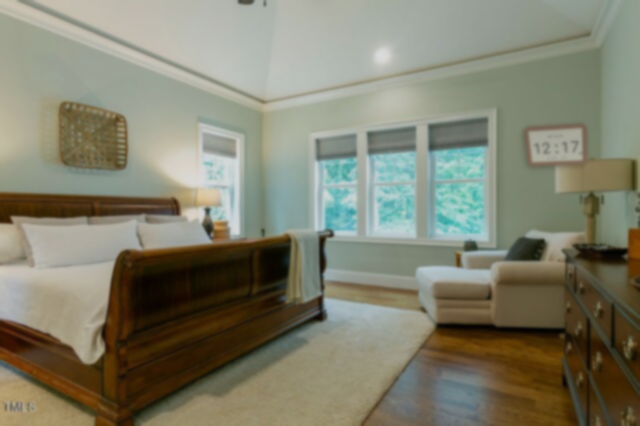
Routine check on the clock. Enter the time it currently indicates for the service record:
12:17
